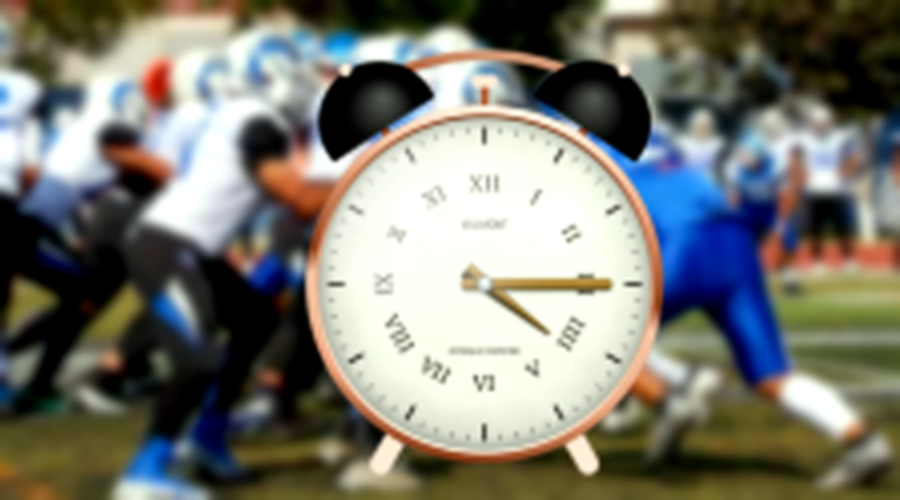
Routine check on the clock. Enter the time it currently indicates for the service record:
4:15
